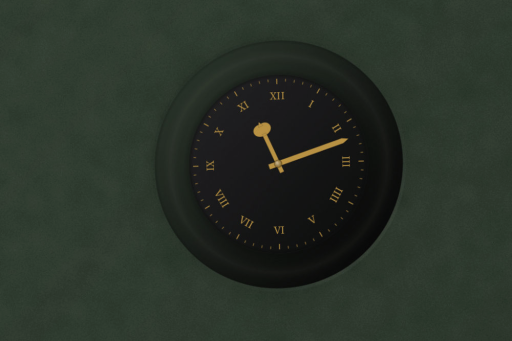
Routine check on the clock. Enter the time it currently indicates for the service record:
11:12
